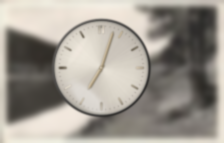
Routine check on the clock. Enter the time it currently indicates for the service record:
7:03
